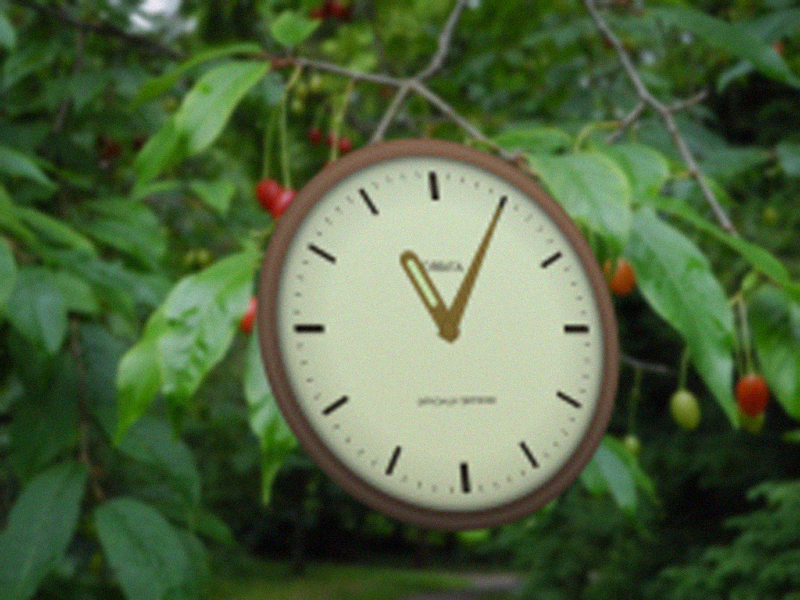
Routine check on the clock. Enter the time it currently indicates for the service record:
11:05
